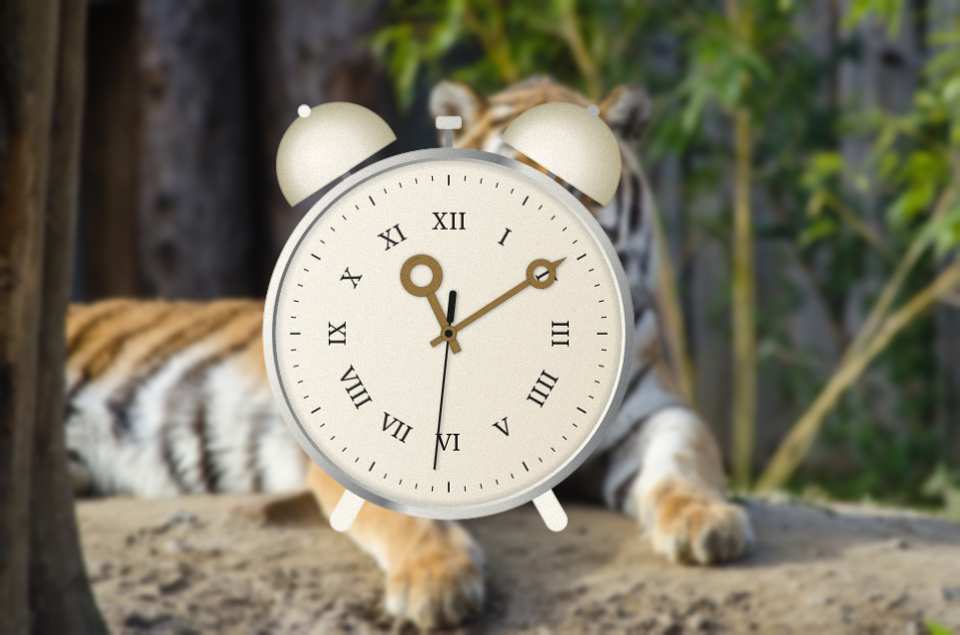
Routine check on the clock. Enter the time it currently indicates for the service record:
11:09:31
